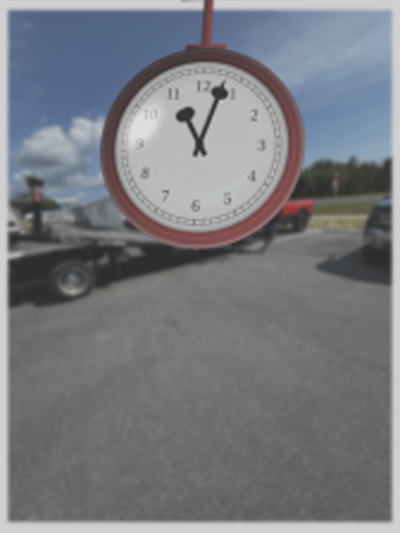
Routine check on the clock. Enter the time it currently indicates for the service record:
11:03
